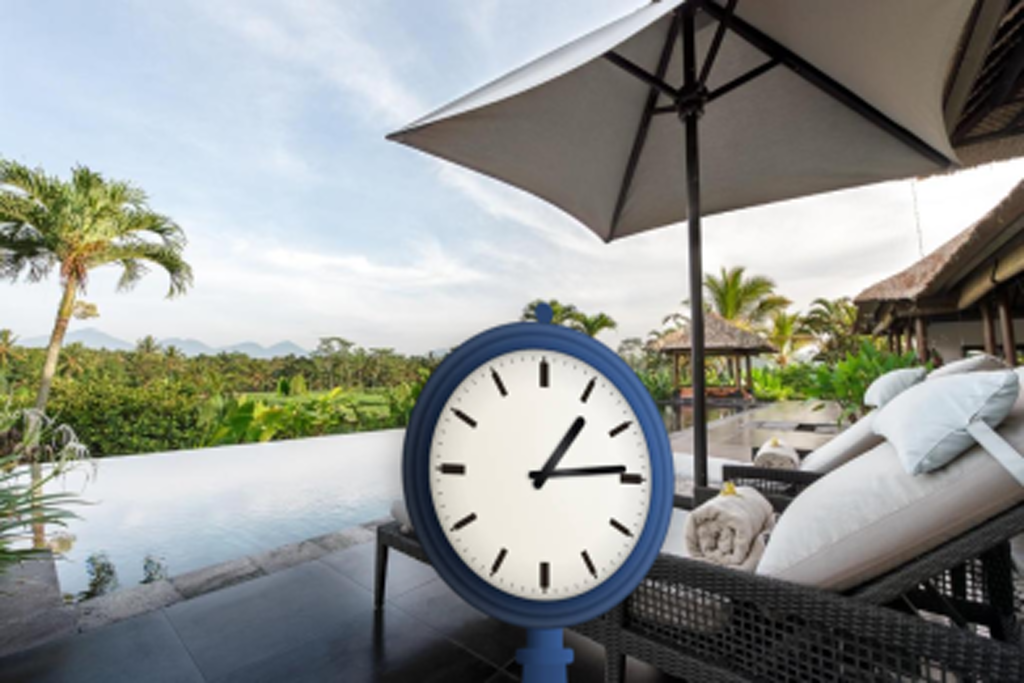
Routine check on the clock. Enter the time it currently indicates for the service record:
1:14
